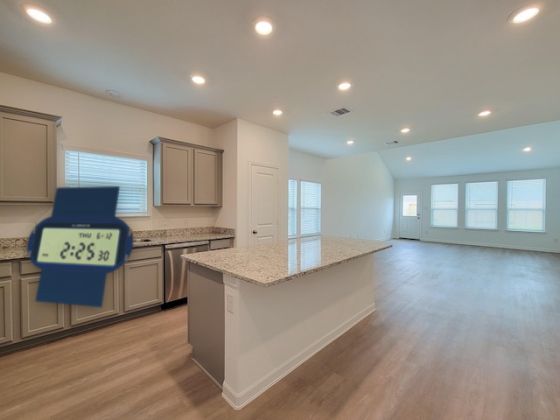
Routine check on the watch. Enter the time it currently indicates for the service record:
2:25:30
